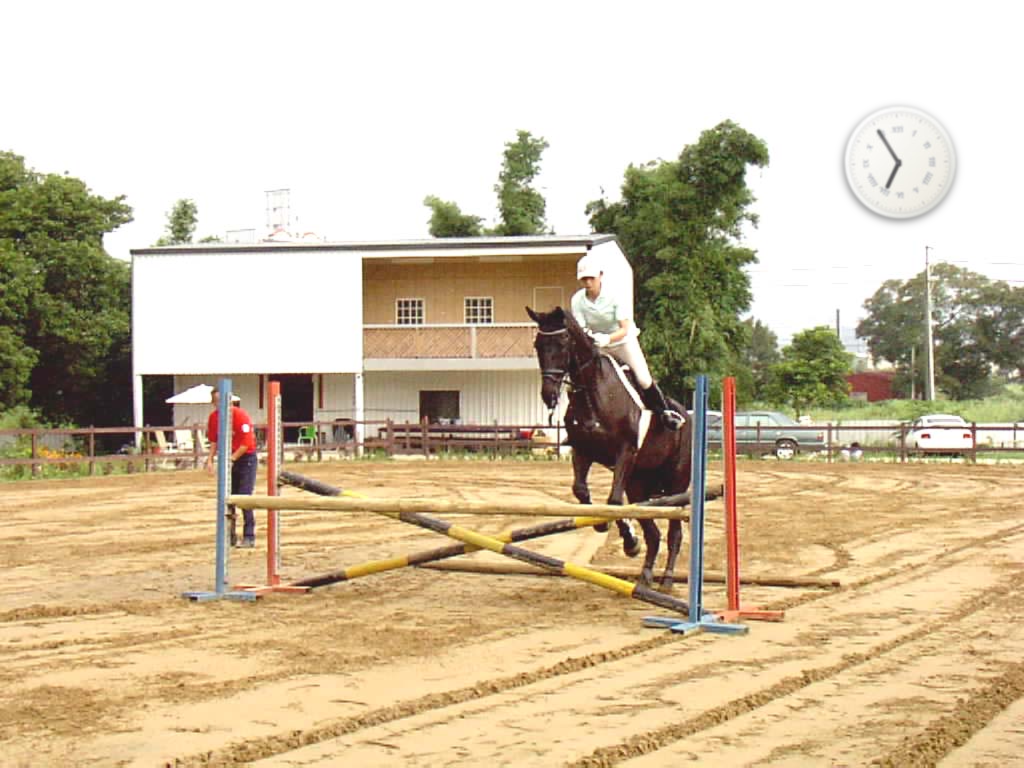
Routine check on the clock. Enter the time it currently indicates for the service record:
6:55
